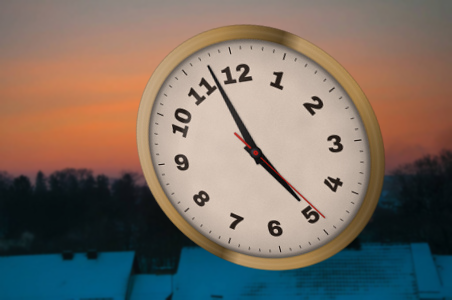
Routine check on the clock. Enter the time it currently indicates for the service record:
4:57:24
